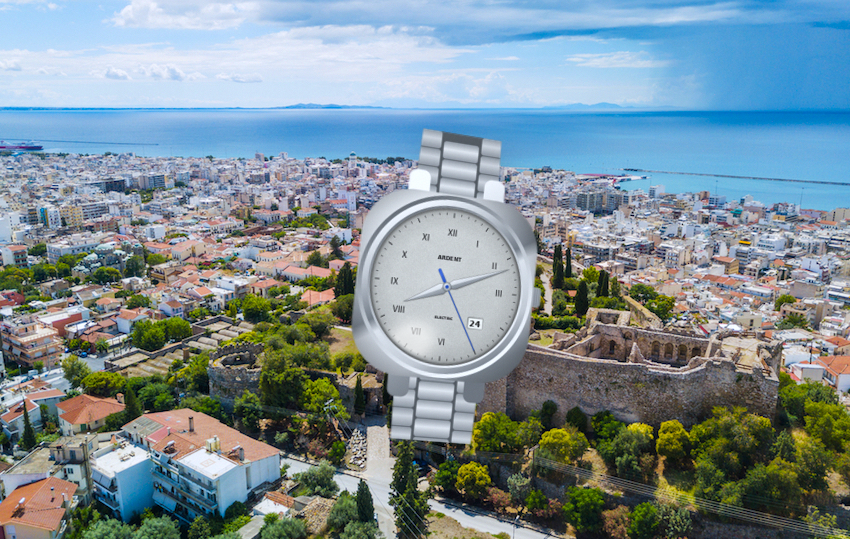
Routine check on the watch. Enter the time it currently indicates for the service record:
8:11:25
